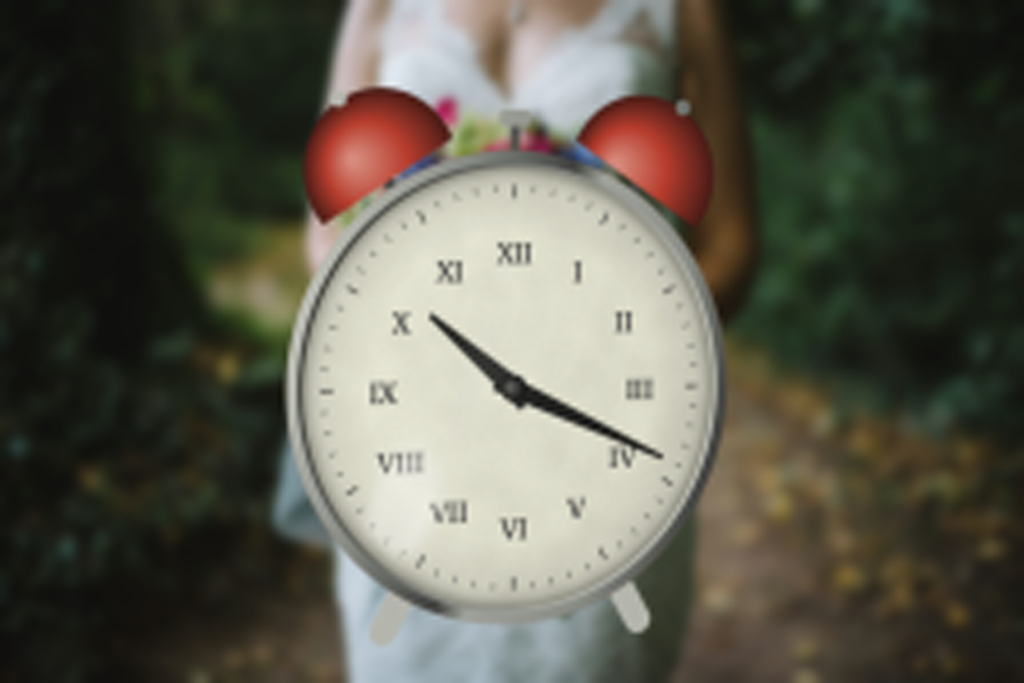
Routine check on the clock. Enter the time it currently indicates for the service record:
10:19
